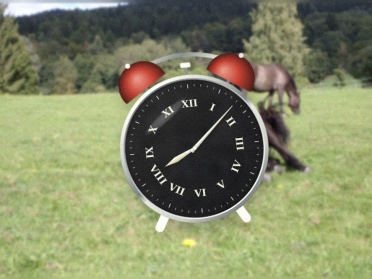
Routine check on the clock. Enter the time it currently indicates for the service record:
8:08
